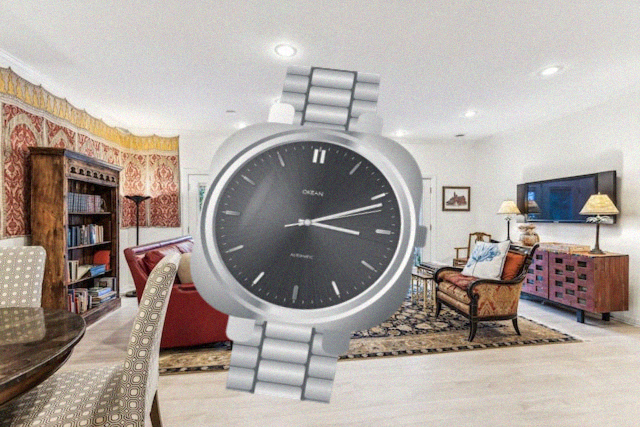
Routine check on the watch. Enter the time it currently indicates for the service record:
3:11:12
